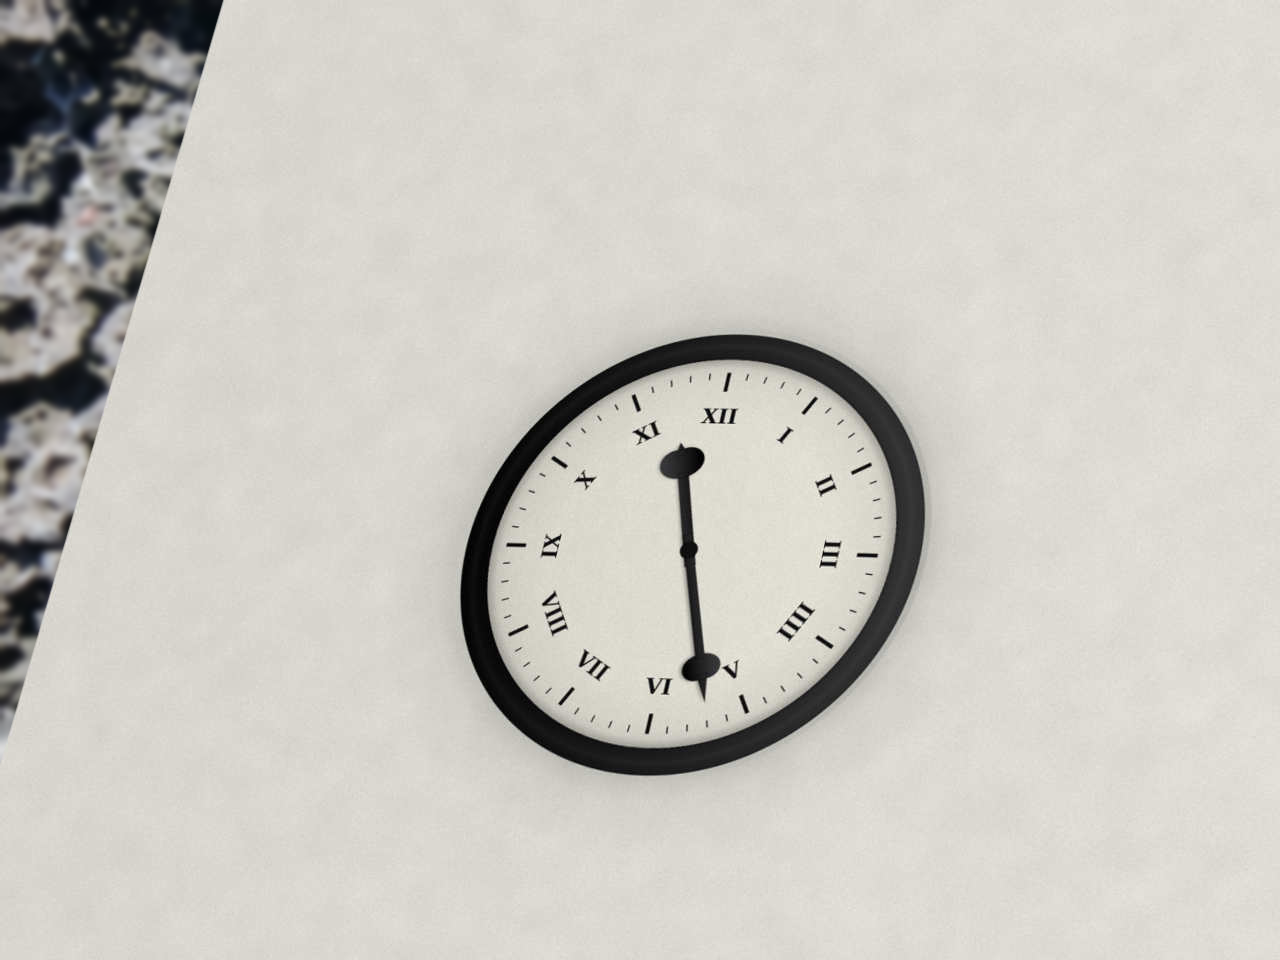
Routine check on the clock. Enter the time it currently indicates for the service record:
11:27
